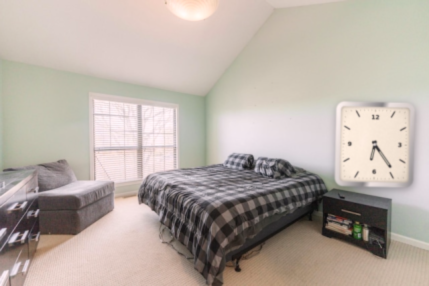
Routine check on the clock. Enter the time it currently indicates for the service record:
6:24
